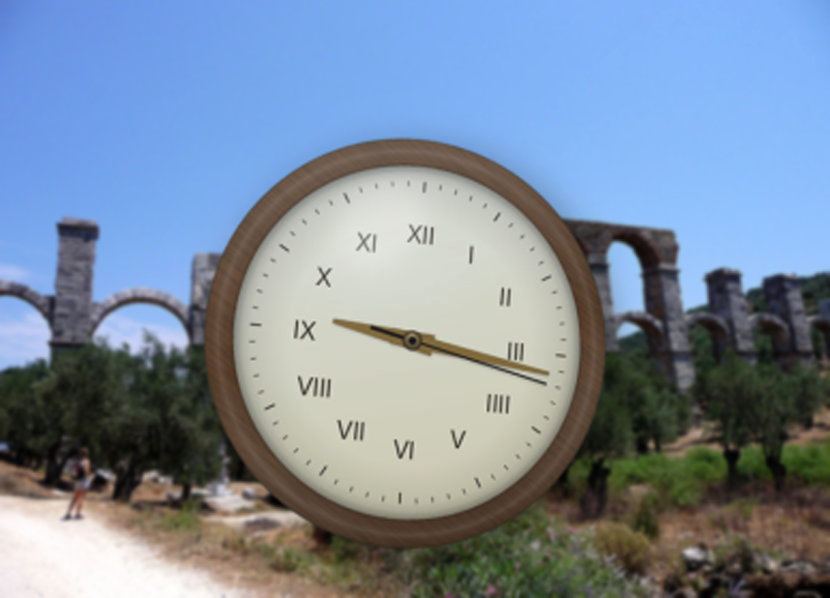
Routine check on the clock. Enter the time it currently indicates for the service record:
9:16:17
